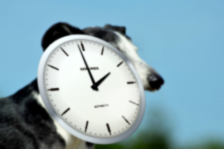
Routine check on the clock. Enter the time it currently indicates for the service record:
1:59
